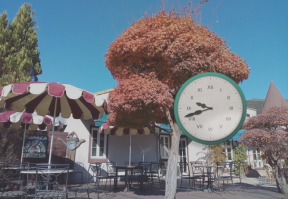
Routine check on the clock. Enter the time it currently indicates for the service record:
9:42
